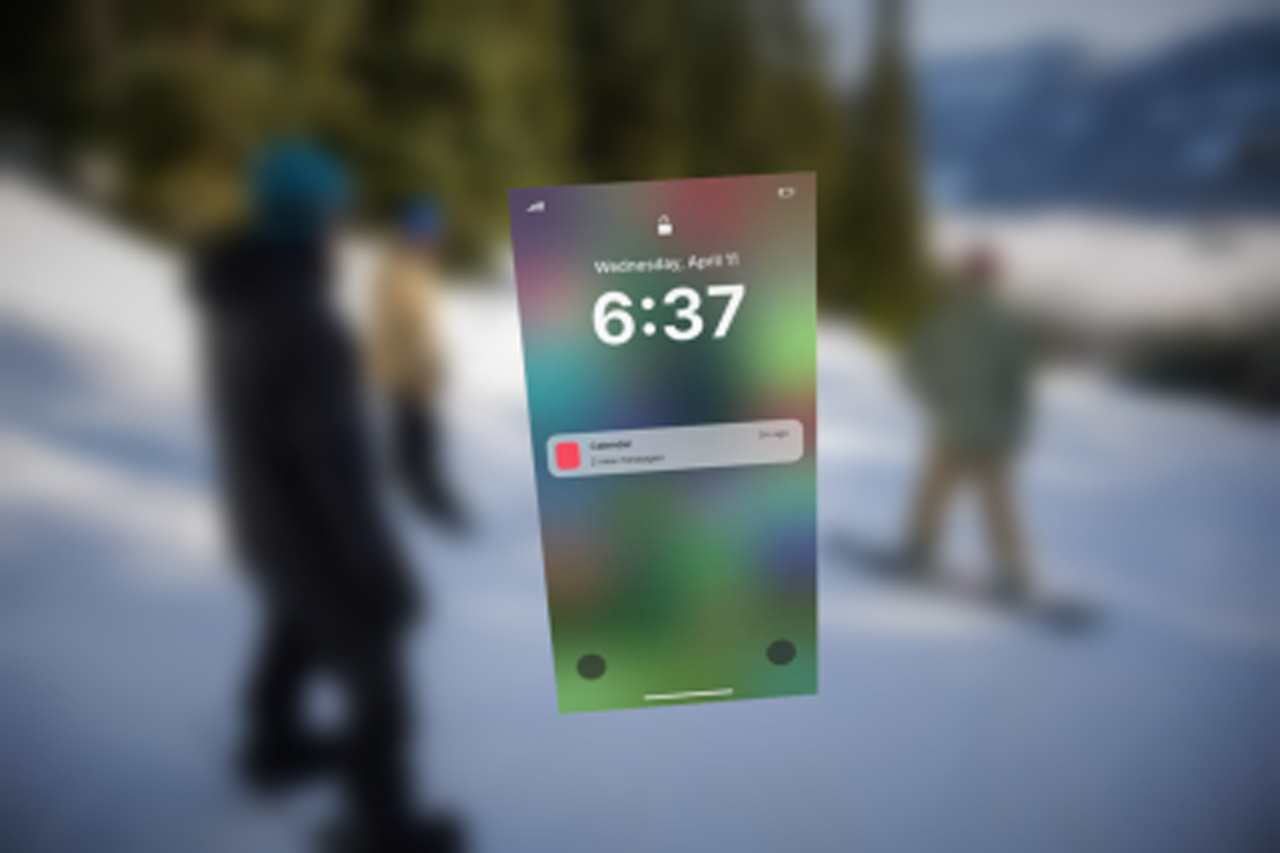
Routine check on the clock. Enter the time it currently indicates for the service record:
6:37
